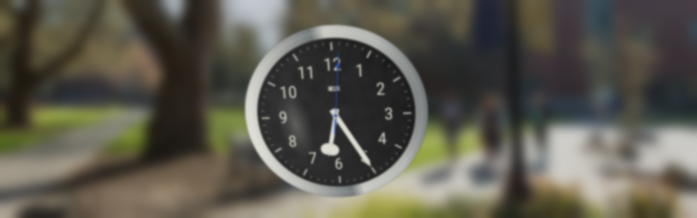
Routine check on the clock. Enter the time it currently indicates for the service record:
6:25:01
